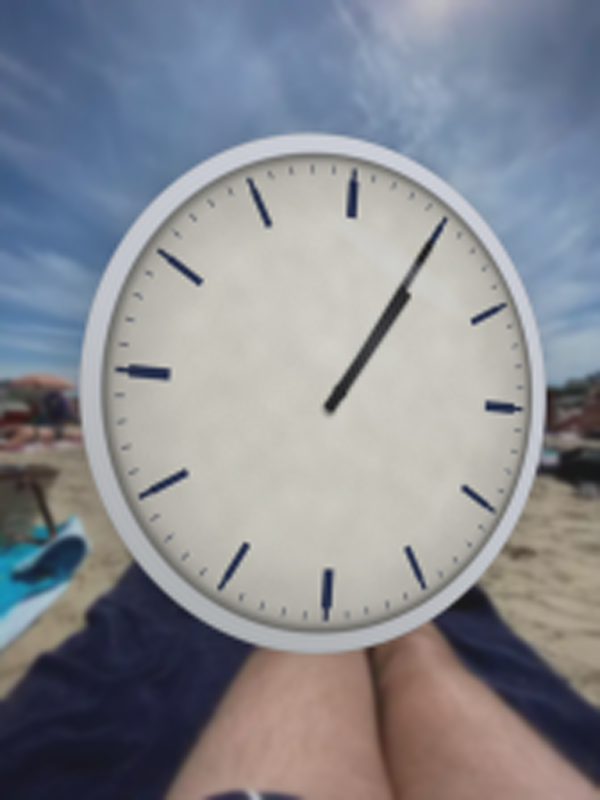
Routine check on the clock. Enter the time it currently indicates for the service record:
1:05
